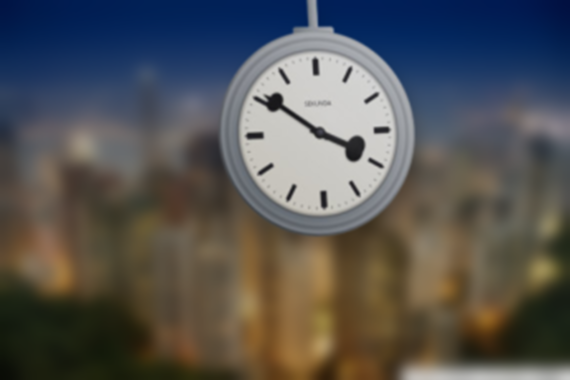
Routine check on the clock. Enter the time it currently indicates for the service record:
3:51
